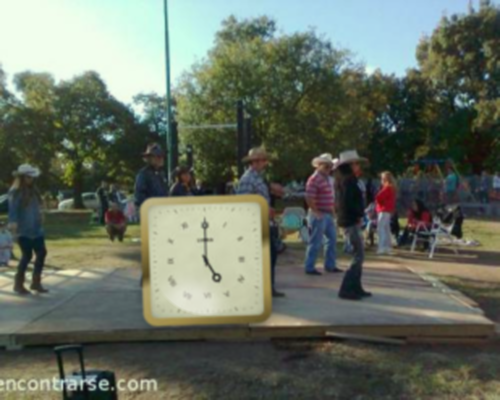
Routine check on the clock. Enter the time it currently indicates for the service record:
5:00
